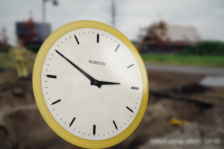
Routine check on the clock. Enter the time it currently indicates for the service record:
2:50
